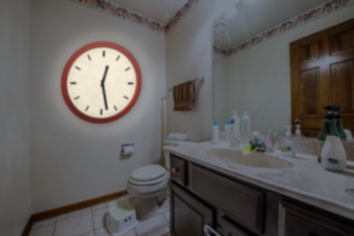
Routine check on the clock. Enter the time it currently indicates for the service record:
12:28
